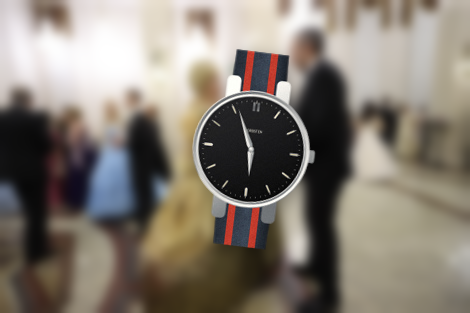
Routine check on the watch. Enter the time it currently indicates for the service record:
5:56
